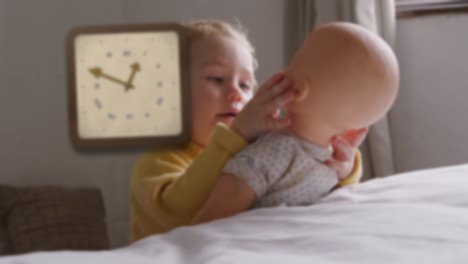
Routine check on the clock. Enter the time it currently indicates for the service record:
12:49
